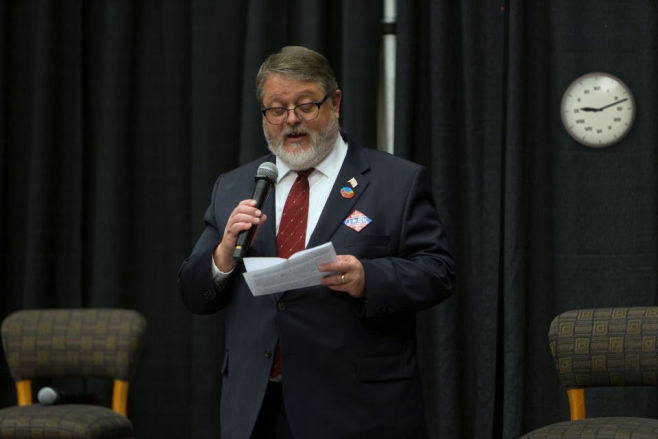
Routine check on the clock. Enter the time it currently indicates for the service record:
9:12
